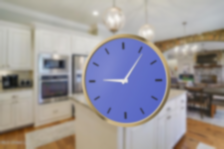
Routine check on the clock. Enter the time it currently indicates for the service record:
9:06
